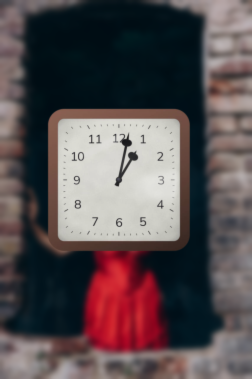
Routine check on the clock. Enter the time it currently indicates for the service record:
1:02
